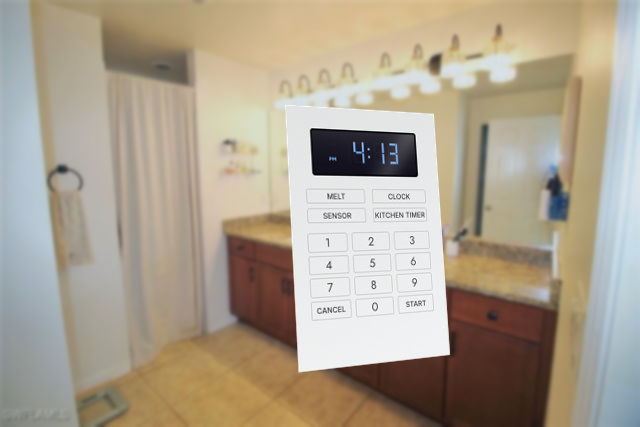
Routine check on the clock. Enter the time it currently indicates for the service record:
4:13
